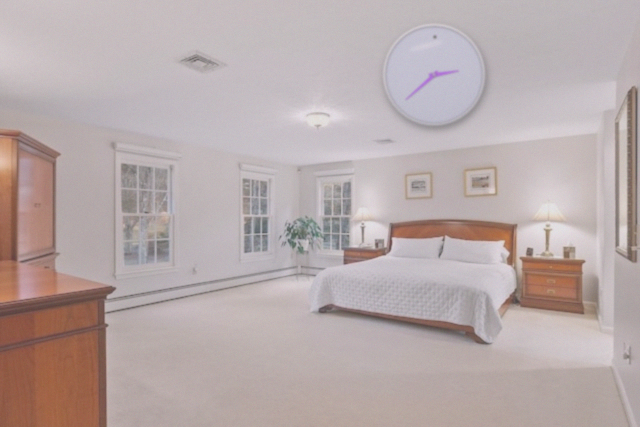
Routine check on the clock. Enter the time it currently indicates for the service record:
2:38
